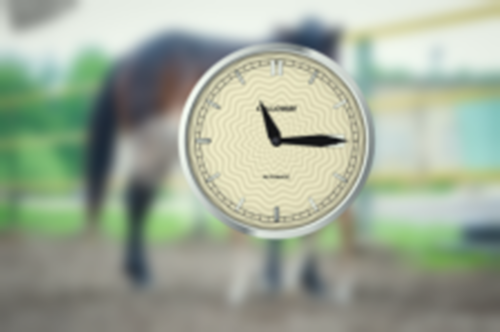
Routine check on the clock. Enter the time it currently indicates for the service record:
11:15
